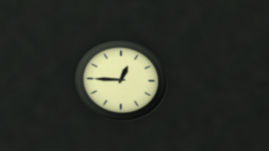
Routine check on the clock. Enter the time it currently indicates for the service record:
12:45
